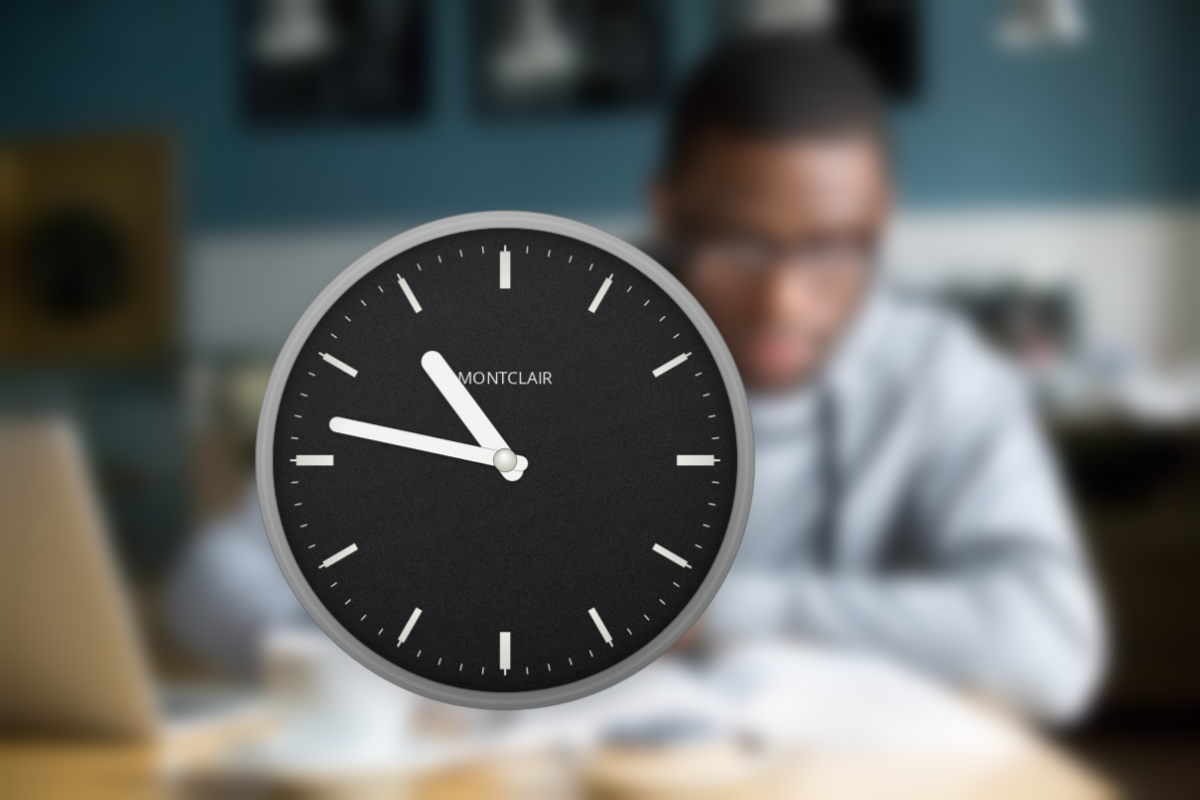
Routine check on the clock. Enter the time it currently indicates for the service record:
10:47
